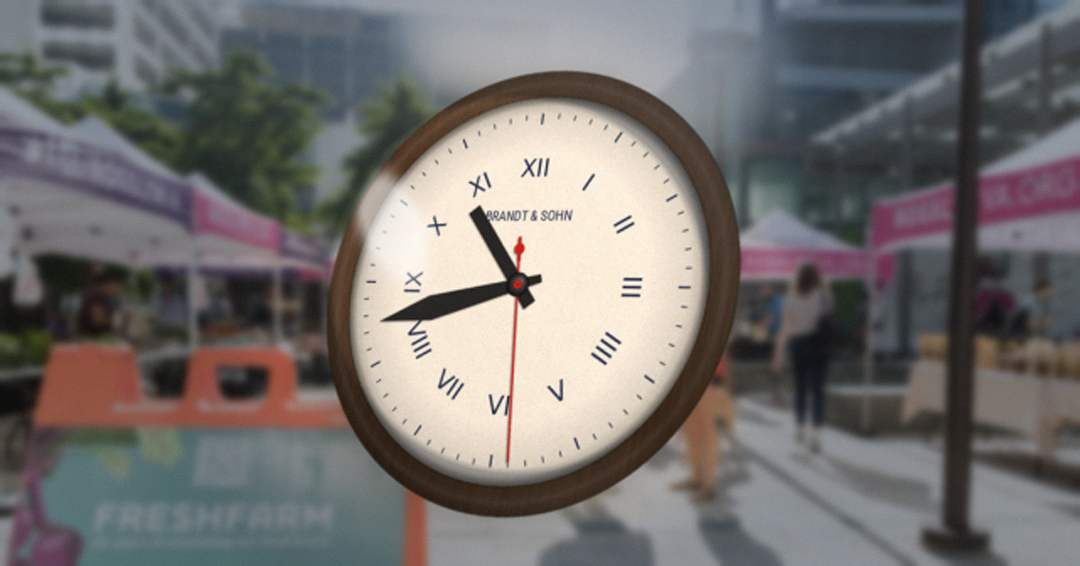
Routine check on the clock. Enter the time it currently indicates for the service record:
10:42:29
